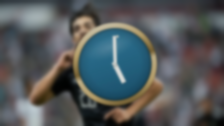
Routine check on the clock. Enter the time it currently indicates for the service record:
4:59
